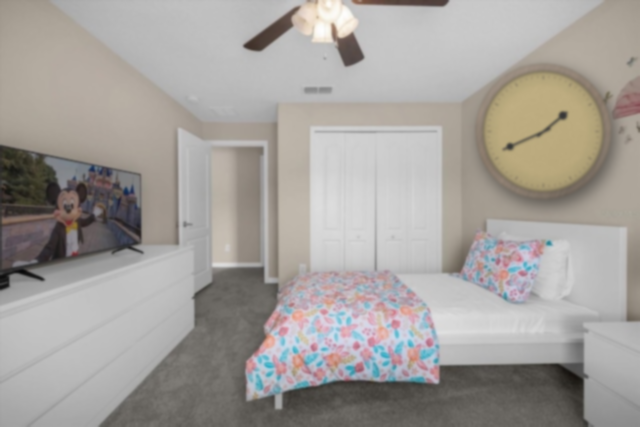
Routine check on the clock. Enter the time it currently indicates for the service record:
1:41
